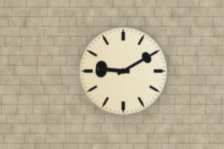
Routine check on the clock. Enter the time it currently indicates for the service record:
9:10
